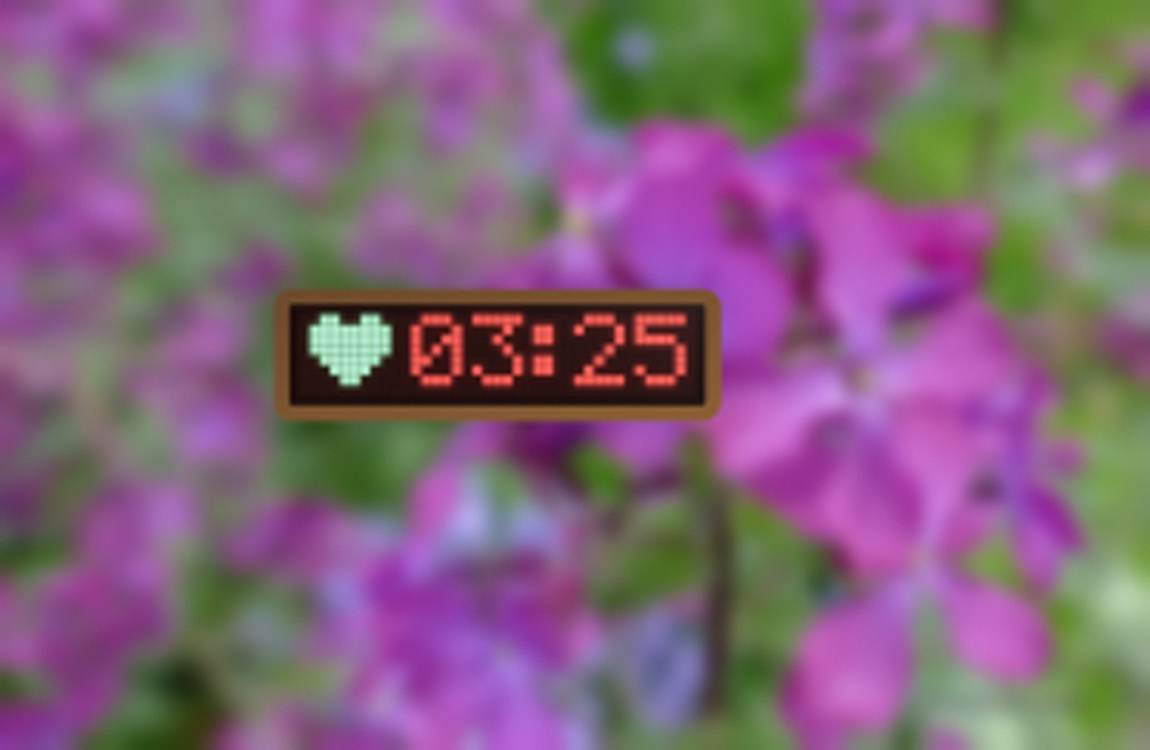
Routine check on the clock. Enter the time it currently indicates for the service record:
3:25
